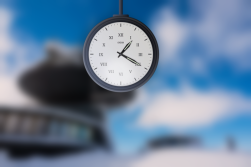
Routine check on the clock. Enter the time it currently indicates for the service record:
1:20
